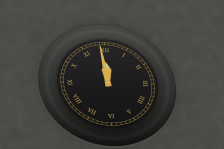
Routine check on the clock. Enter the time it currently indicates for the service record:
11:59
